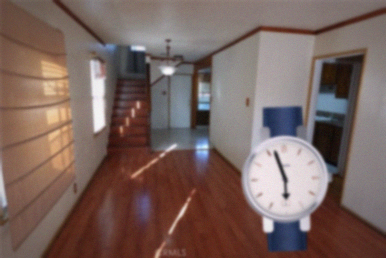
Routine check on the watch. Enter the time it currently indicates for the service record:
5:57
